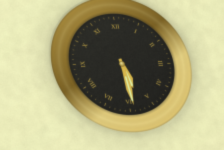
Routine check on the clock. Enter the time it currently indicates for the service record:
5:29
